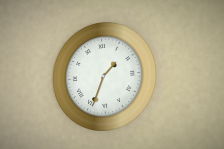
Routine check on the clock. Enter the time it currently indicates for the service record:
1:34
